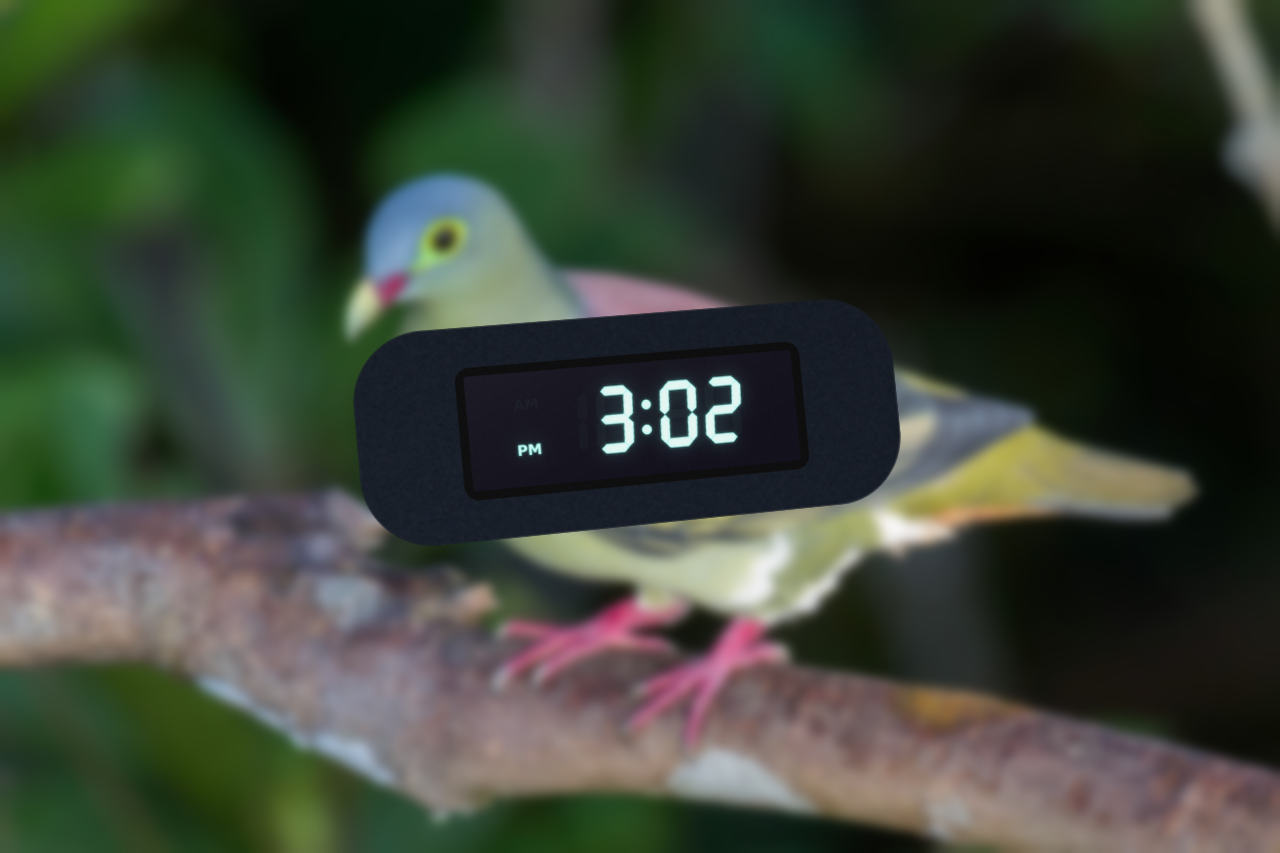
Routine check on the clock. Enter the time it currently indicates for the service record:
3:02
